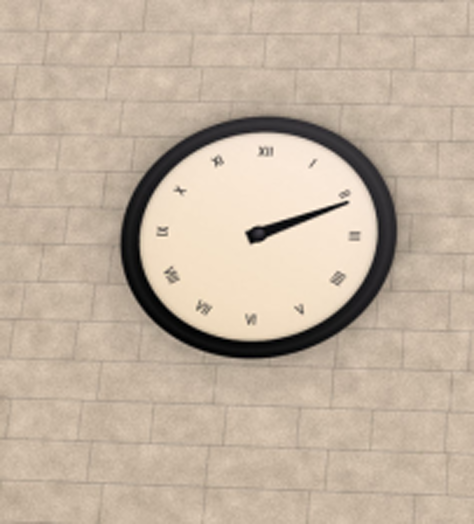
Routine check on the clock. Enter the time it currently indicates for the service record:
2:11
